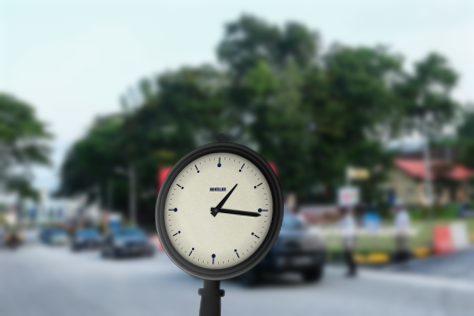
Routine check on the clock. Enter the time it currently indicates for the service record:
1:16
